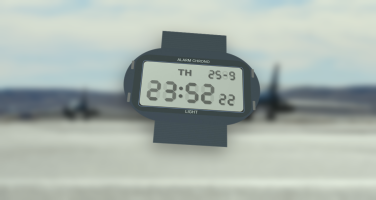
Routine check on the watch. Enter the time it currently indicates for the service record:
23:52:22
